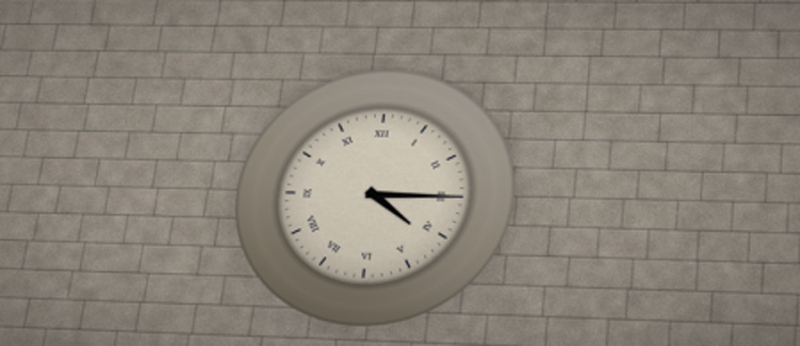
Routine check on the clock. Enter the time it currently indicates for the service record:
4:15
